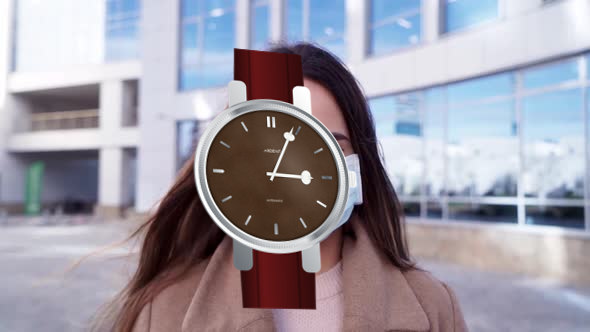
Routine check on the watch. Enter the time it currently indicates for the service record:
3:04
